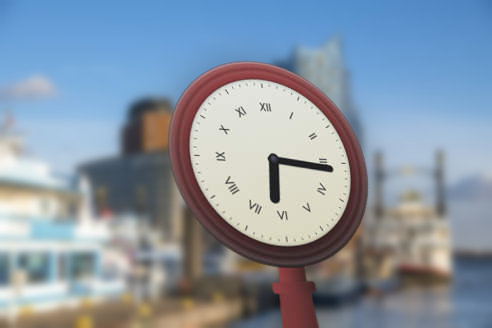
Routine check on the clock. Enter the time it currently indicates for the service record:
6:16
